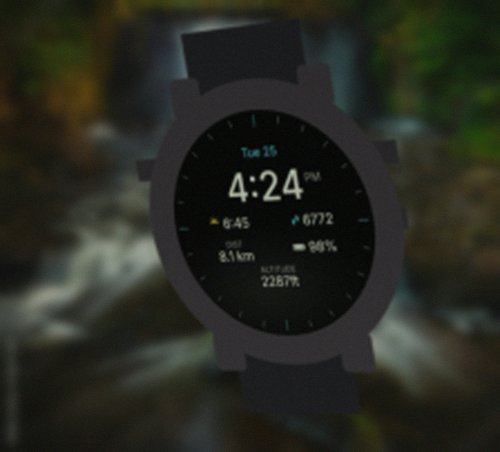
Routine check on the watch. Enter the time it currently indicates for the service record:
4:24
